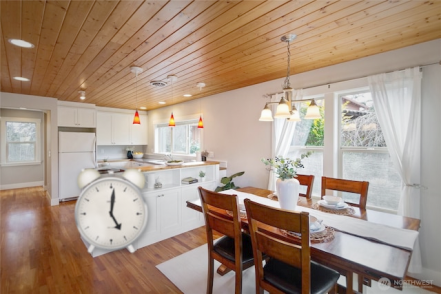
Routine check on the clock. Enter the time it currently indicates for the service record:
5:01
